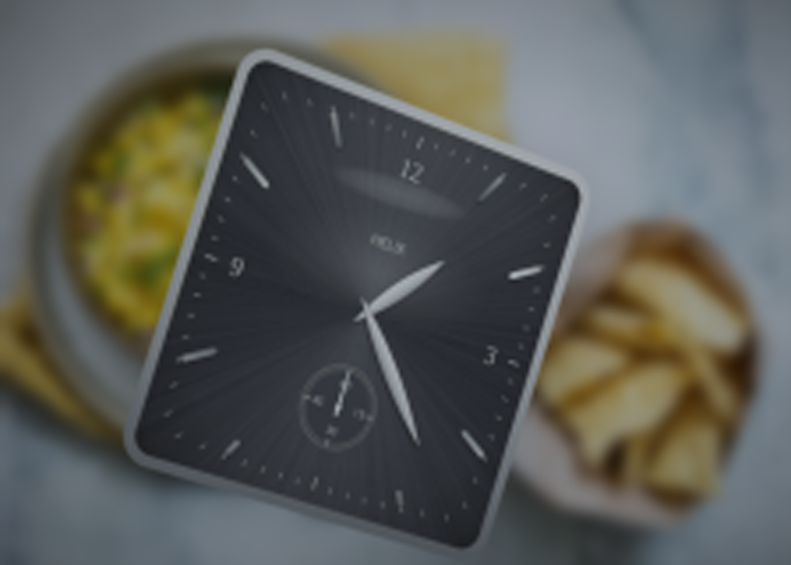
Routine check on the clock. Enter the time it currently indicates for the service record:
1:23
